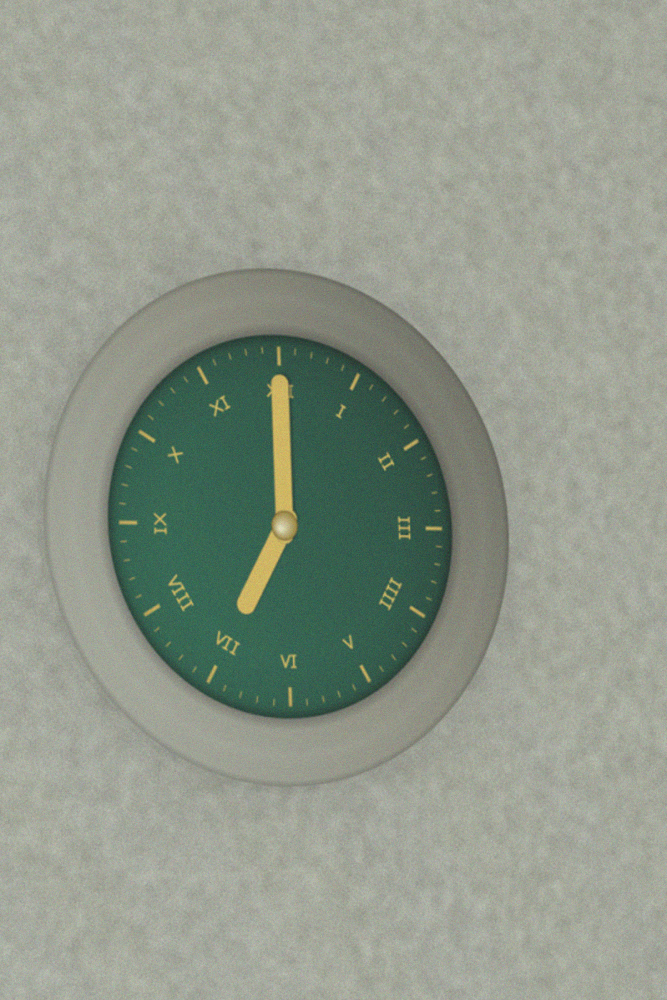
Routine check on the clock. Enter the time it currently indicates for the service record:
7:00
